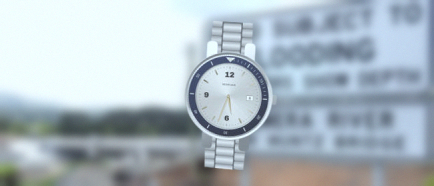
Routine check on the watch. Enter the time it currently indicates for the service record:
5:33
